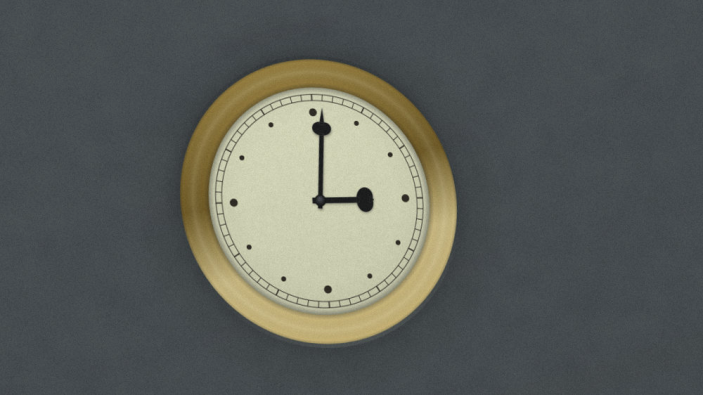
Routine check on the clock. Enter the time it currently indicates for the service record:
3:01
